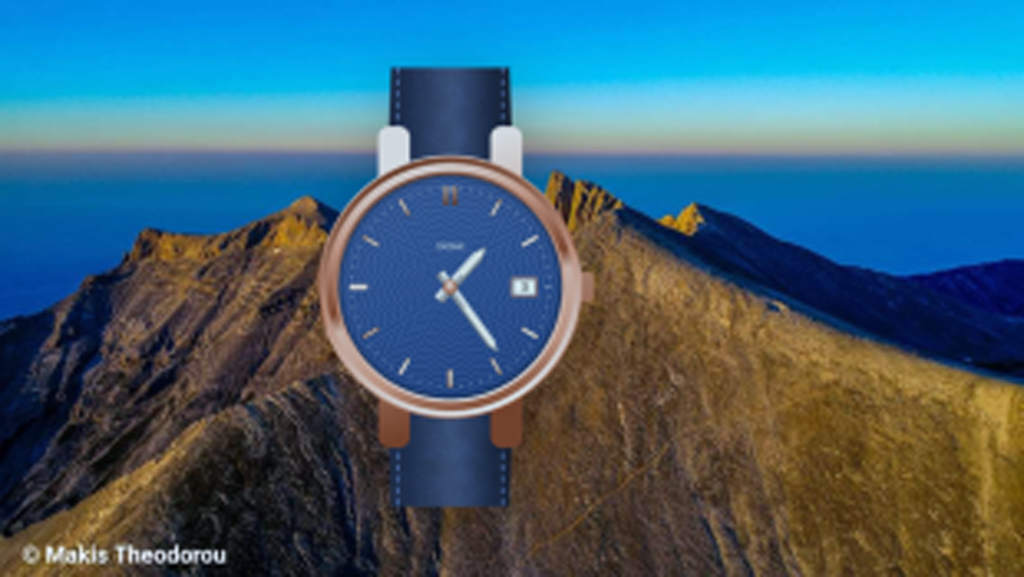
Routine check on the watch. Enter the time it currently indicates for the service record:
1:24
